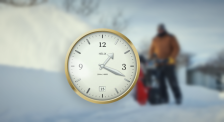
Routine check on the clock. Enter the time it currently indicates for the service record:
1:19
